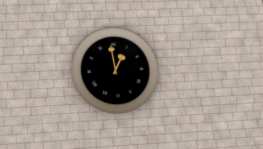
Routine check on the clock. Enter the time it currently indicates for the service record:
12:59
